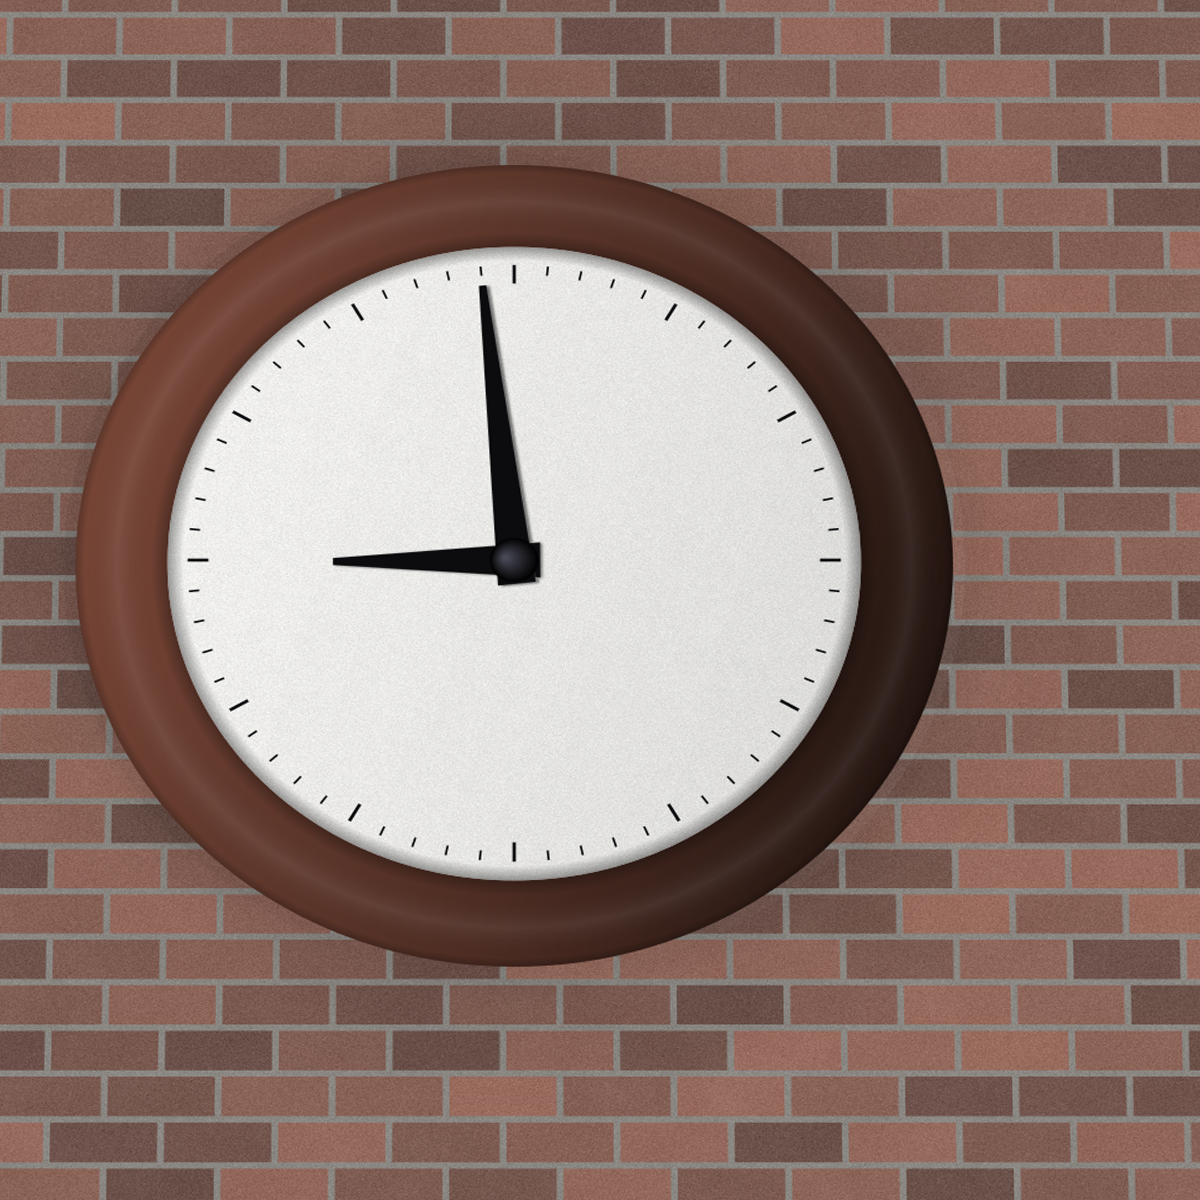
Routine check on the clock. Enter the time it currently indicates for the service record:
8:59
